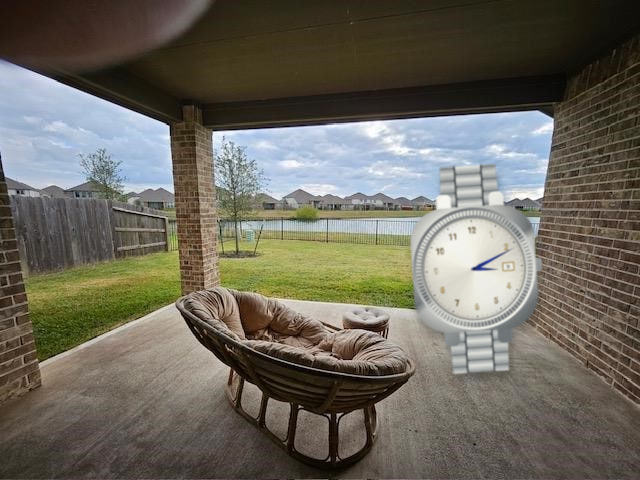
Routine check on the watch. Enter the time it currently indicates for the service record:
3:11
